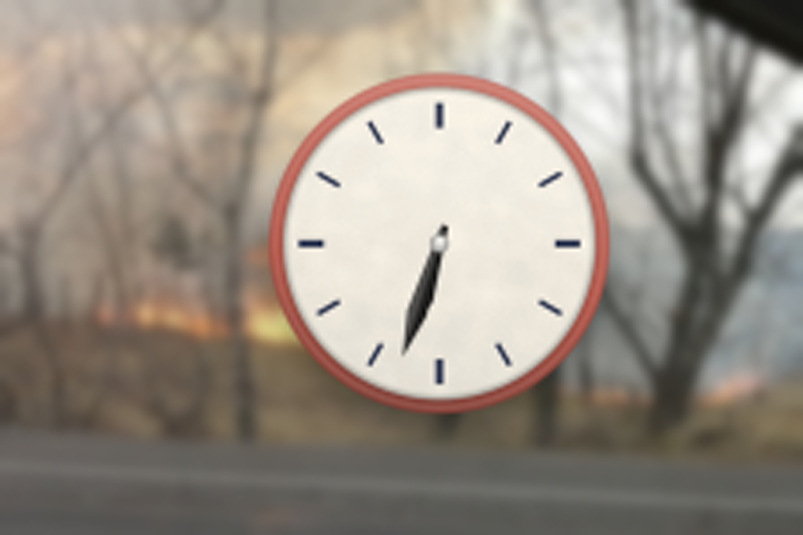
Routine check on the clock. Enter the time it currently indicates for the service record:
6:33
